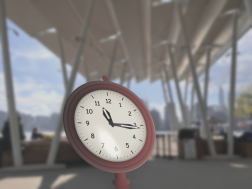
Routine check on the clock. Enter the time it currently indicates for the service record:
11:16
